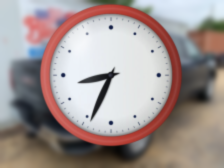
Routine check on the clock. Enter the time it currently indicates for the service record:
8:34
